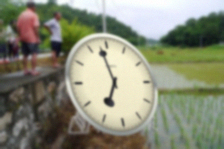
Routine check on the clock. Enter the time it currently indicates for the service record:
6:58
